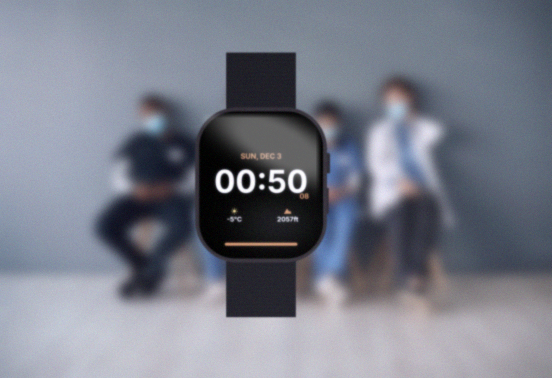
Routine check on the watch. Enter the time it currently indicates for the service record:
0:50
